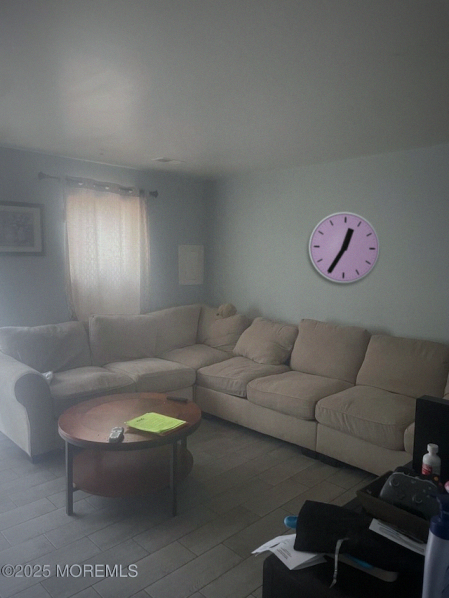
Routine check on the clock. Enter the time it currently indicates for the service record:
12:35
